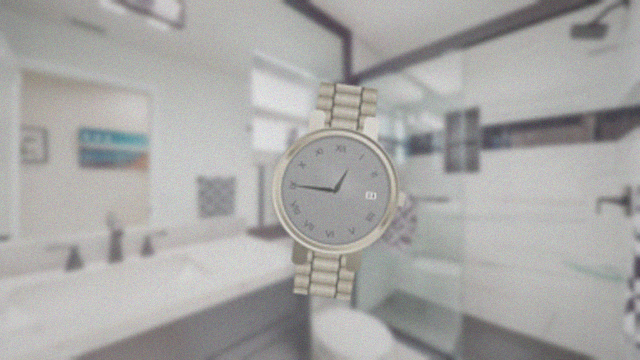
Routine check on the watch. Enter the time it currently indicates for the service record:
12:45
